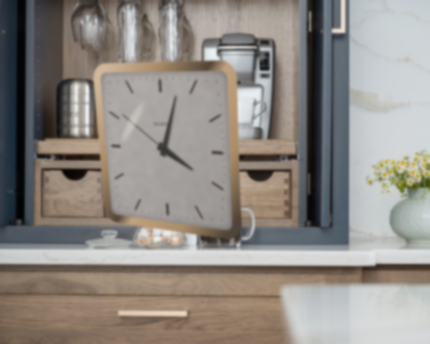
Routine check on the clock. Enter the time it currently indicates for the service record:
4:02:51
